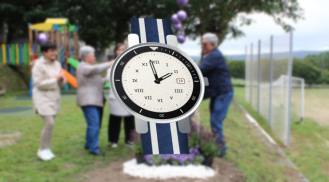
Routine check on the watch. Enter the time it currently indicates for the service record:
1:58
